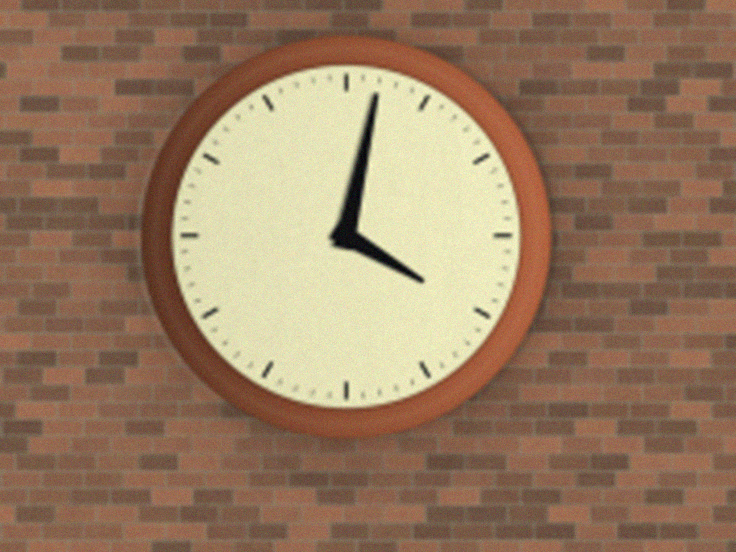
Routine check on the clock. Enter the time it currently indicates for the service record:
4:02
